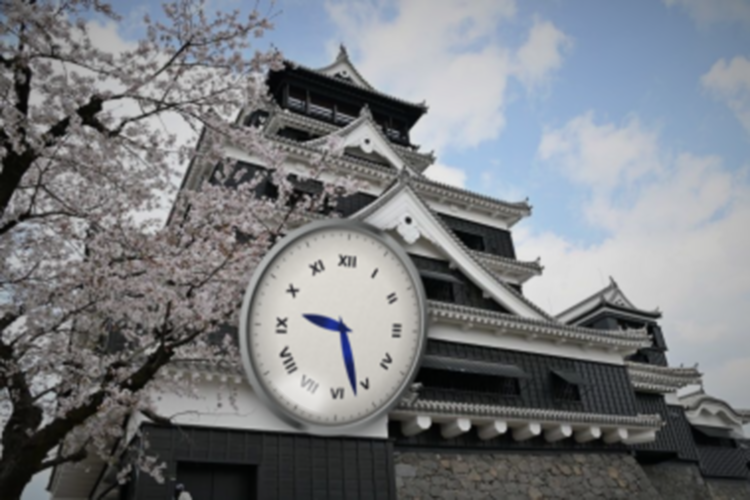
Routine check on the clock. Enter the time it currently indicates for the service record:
9:27
